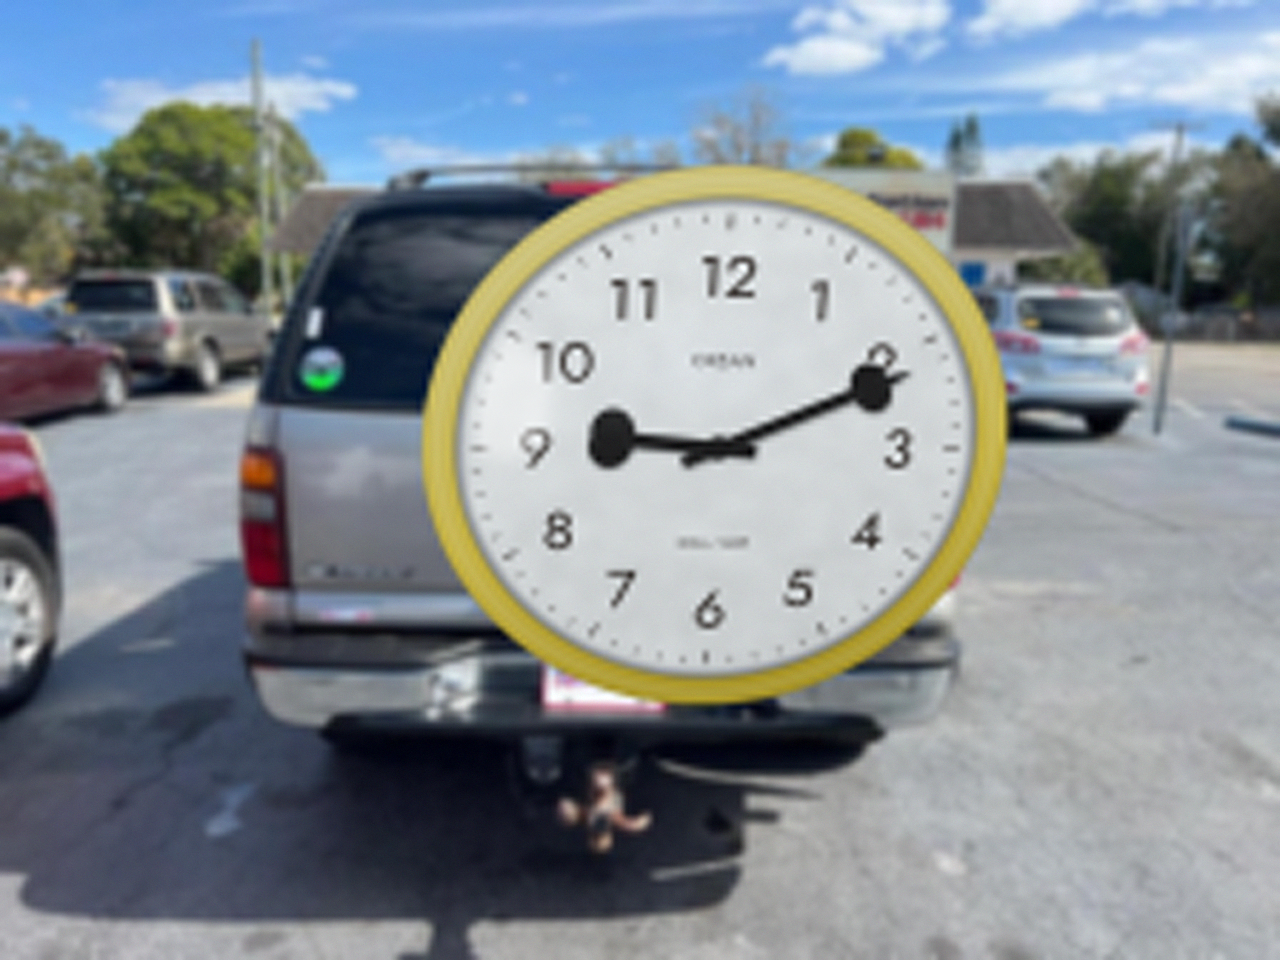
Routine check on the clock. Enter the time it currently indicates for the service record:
9:11
